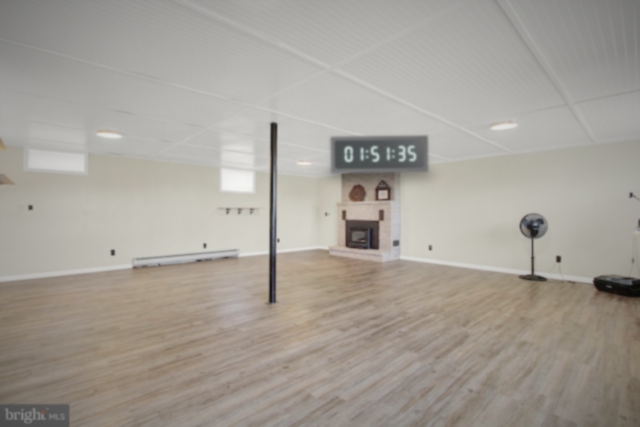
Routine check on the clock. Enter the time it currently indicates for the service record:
1:51:35
